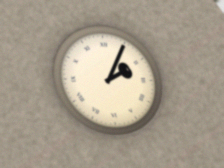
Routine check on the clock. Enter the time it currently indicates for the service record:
2:05
